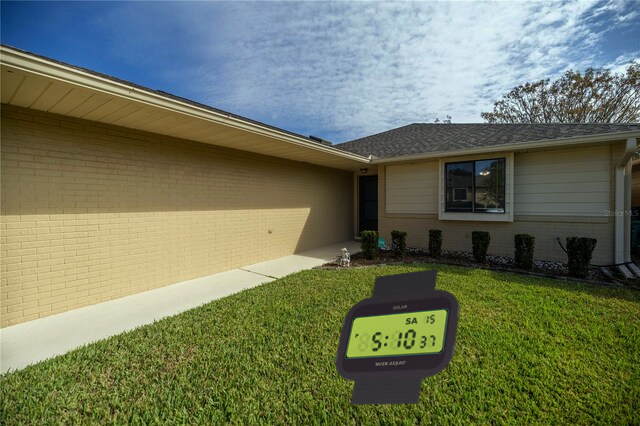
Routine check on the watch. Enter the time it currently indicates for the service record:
5:10:37
